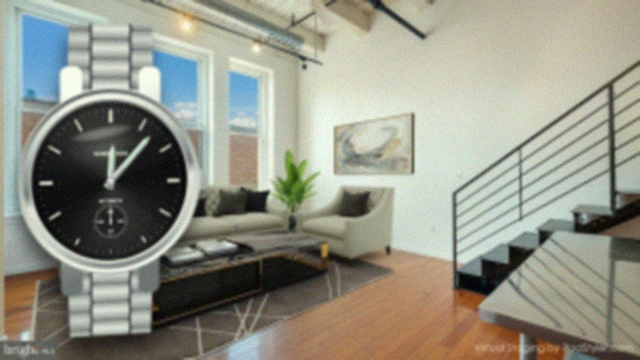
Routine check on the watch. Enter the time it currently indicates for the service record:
12:07
